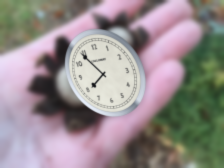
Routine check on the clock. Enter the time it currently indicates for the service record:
7:54
